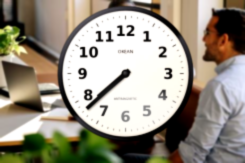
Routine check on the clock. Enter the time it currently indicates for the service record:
7:38
